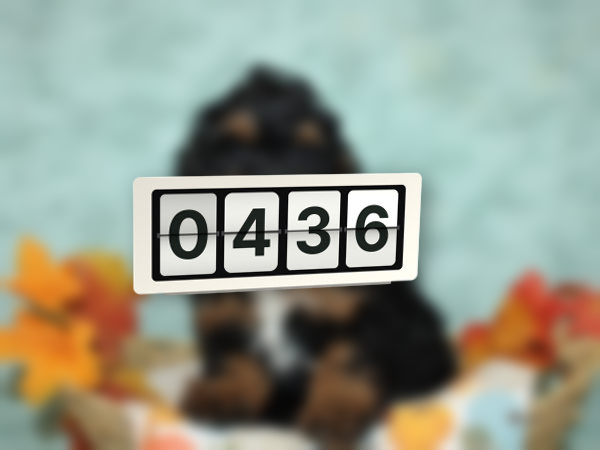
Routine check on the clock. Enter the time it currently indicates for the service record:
4:36
